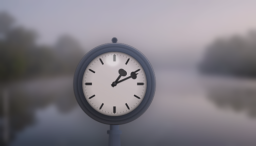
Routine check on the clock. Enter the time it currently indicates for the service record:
1:11
